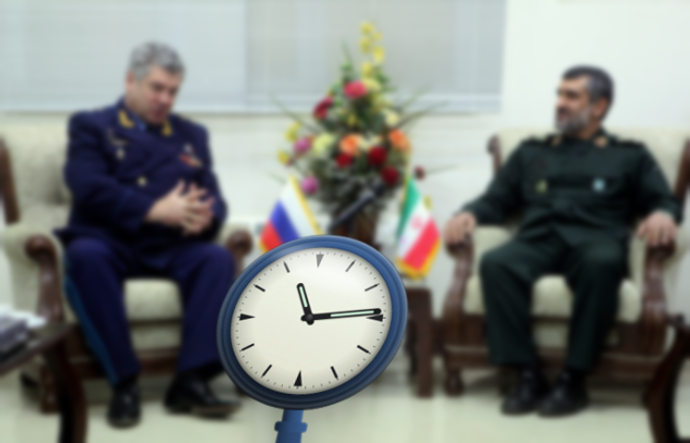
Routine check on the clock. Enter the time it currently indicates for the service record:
11:14
